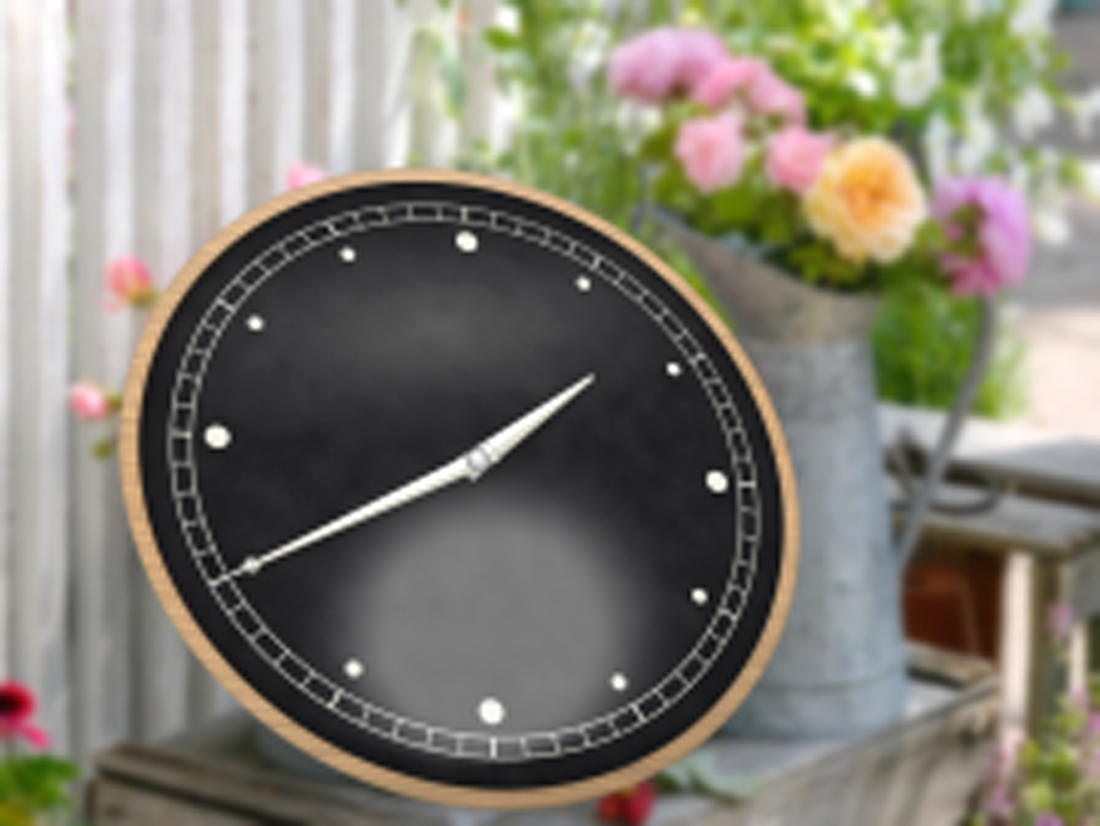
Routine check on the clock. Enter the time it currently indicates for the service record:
1:40
